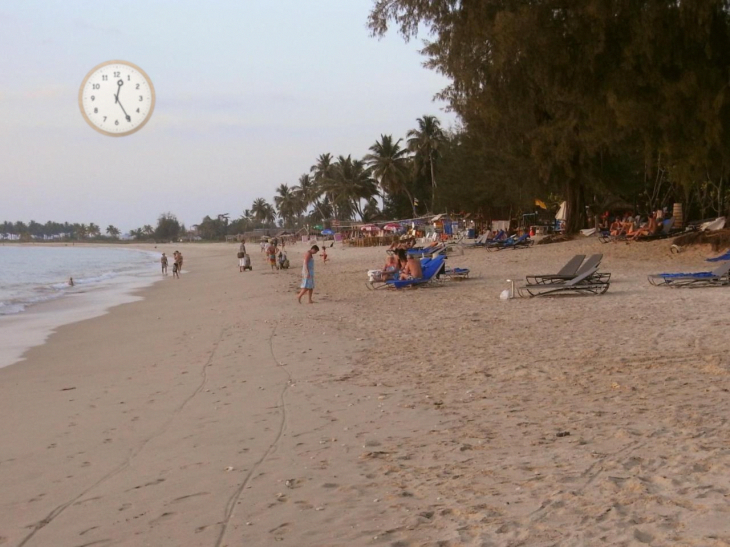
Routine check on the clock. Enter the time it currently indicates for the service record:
12:25
